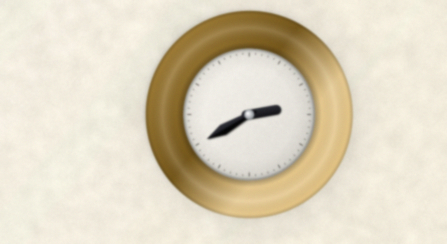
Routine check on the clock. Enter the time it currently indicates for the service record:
2:40
